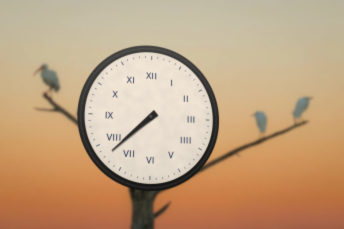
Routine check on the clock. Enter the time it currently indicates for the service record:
7:38
